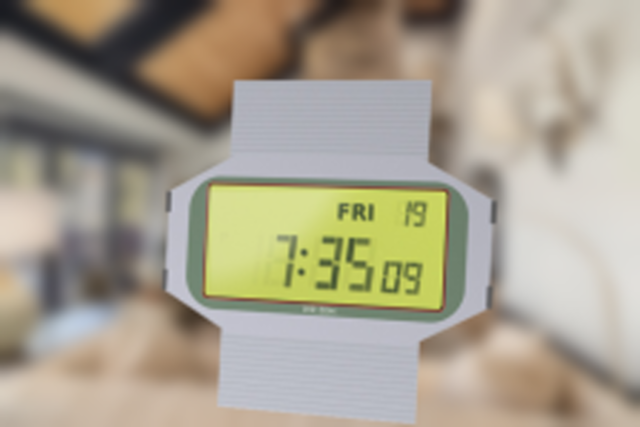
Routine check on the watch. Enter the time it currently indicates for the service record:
7:35:09
